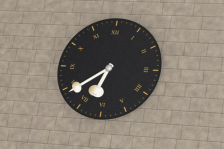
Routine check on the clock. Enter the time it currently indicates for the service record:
6:39
